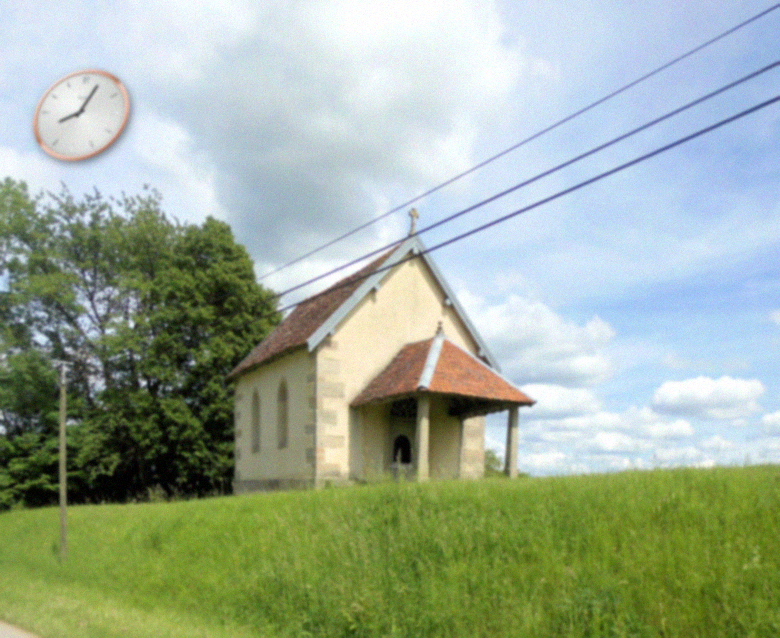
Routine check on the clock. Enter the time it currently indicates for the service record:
8:04
